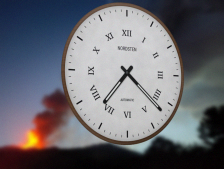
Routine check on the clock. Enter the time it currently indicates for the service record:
7:22
